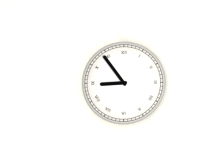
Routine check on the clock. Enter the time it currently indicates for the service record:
8:54
